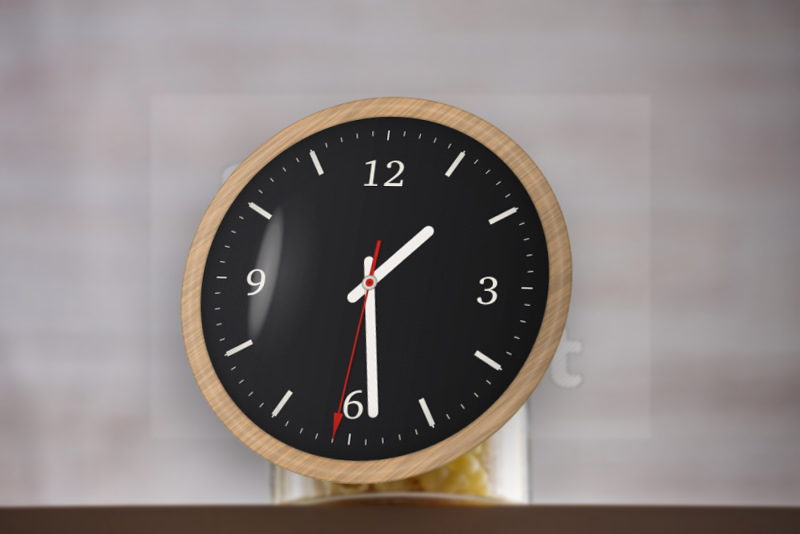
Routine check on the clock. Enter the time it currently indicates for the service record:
1:28:31
